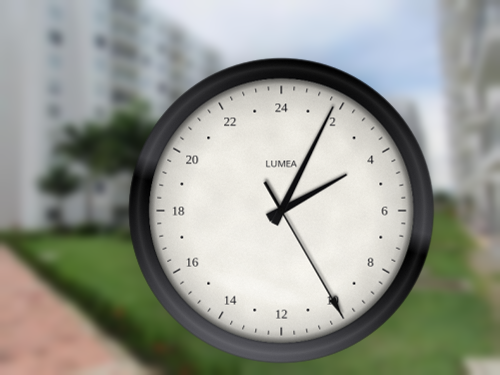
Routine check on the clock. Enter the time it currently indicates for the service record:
4:04:25
